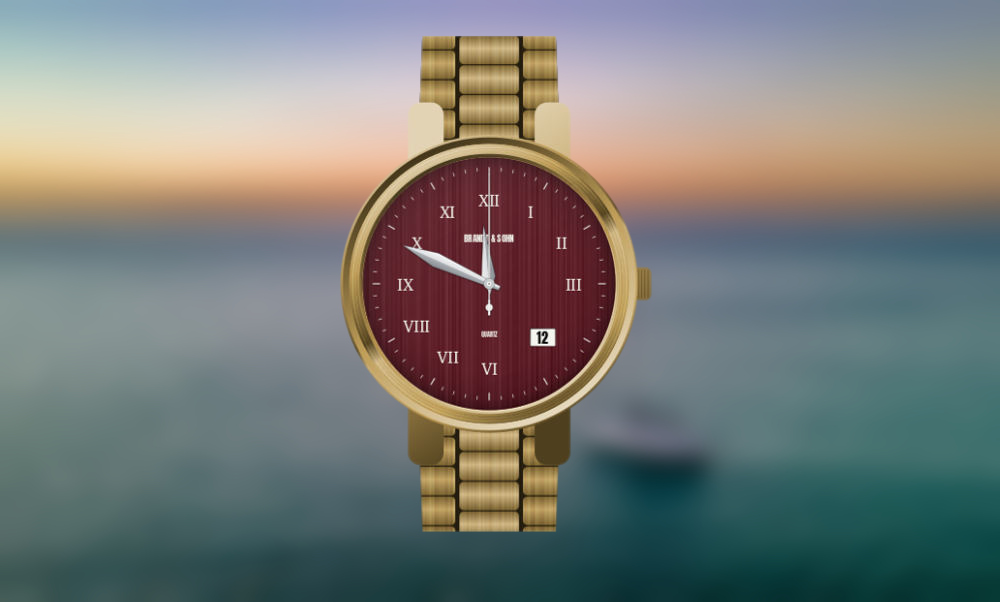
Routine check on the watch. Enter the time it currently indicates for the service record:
11:49:00
